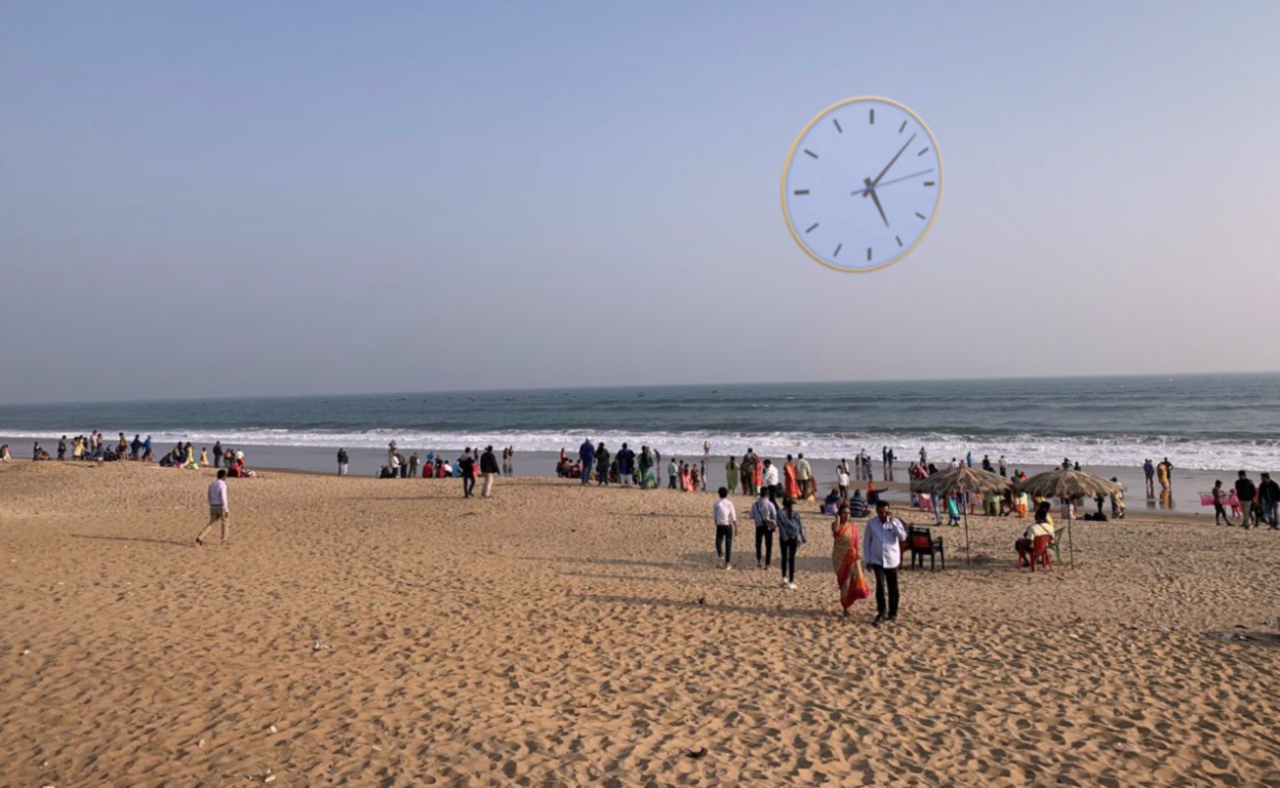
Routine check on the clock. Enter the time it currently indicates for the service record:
5:07:13
